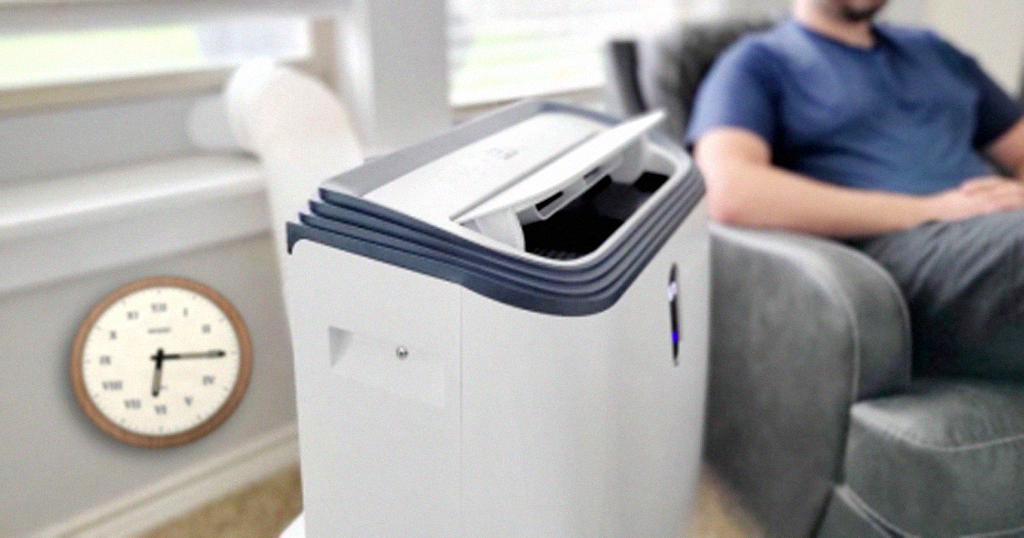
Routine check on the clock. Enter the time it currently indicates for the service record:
6:15
